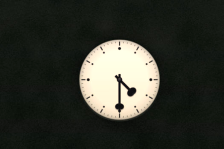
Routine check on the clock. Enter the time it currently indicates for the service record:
4:30
